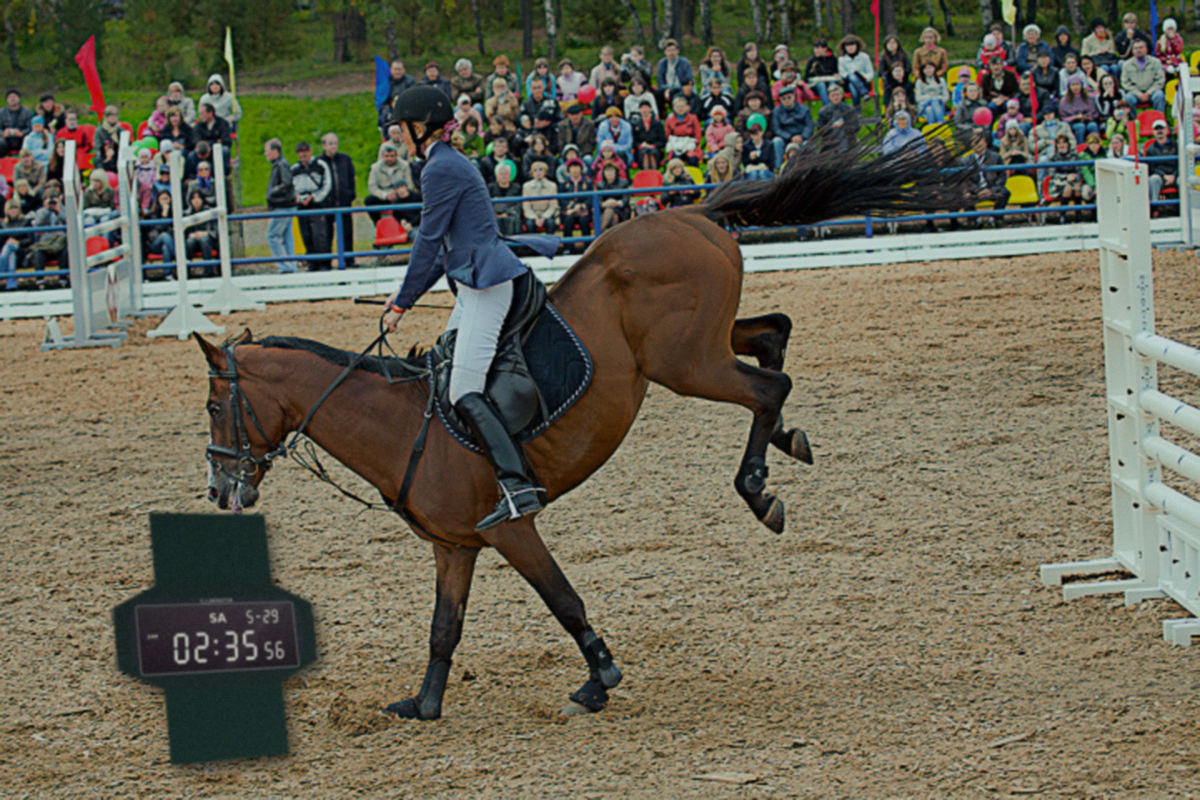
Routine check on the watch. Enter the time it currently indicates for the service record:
2:35:56
